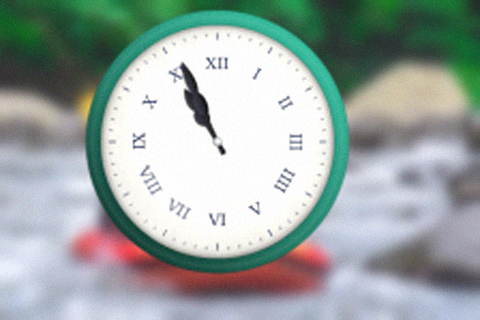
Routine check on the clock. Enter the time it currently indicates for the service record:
10:56
